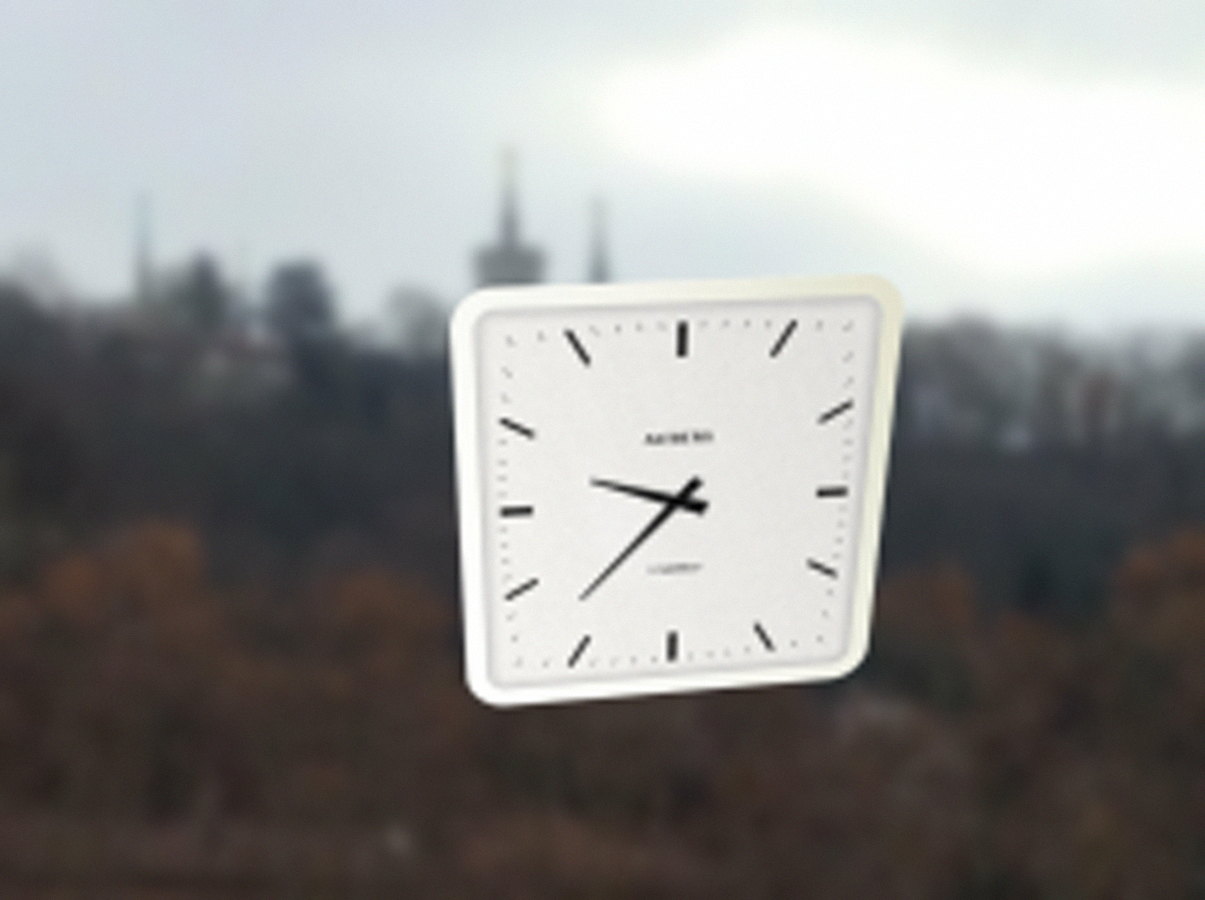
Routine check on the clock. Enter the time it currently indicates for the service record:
9:37
